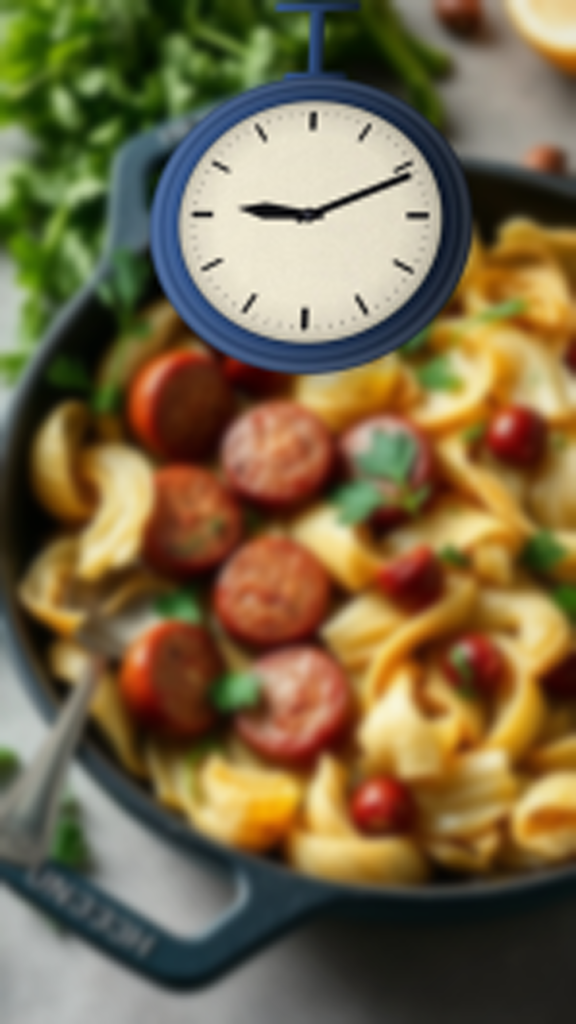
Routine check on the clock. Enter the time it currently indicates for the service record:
9:11
